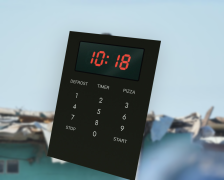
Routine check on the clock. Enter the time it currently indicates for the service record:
10:18
